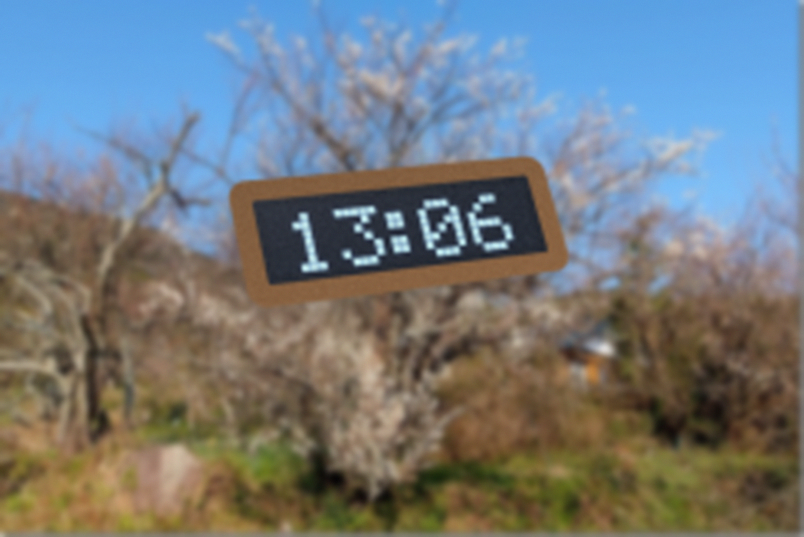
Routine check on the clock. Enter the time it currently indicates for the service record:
13:06
